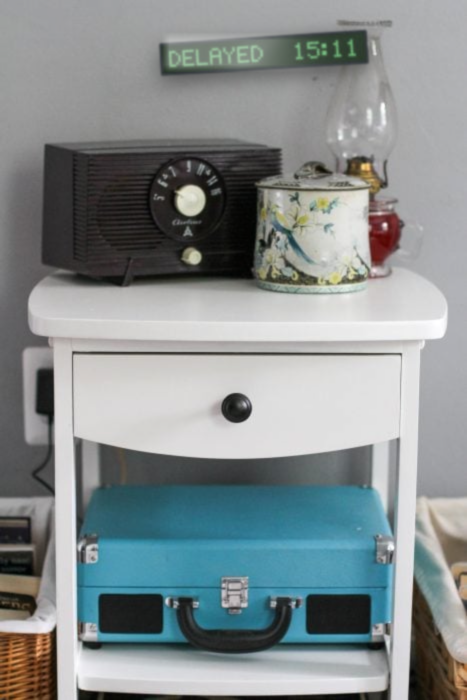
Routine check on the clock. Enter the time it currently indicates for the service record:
15:11
